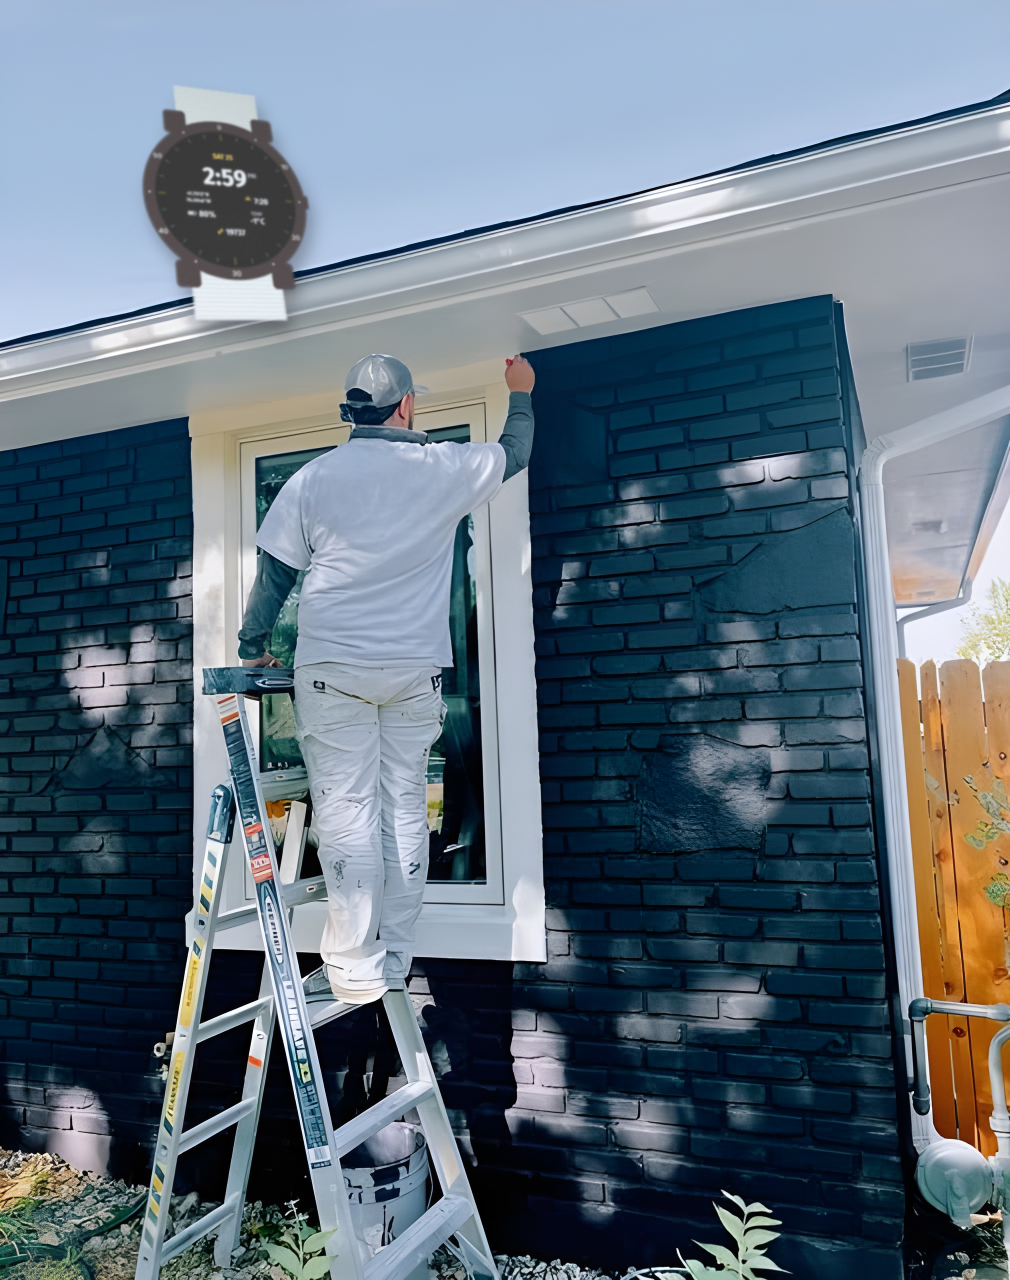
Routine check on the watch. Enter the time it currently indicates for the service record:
2:59
